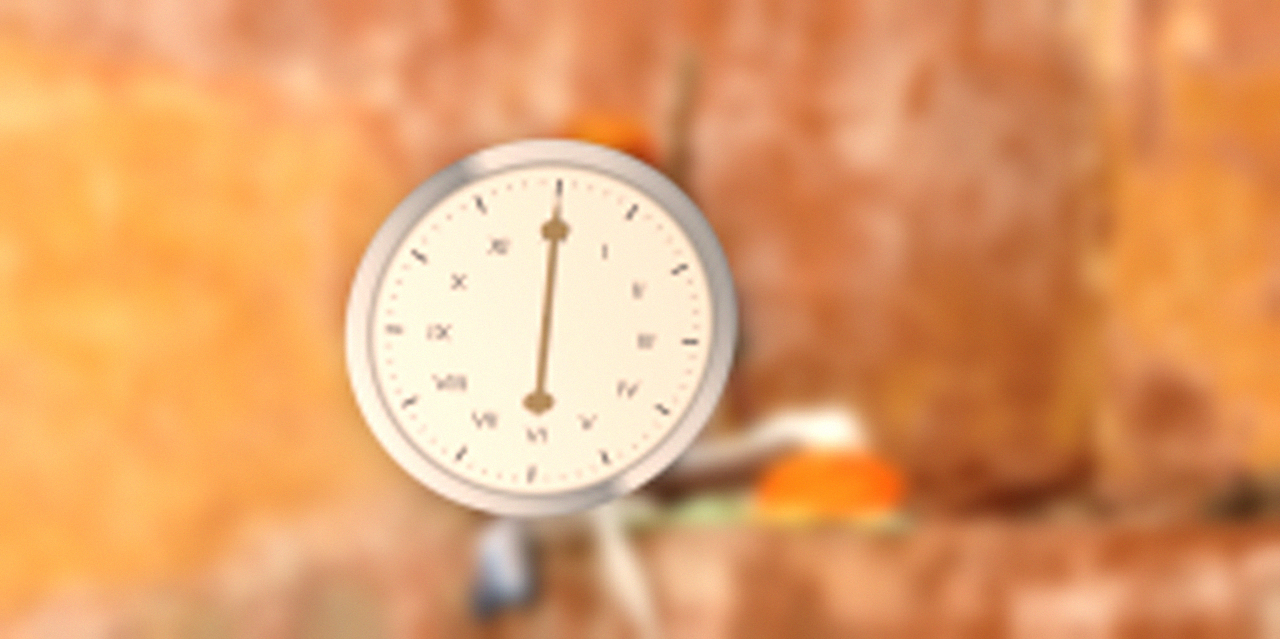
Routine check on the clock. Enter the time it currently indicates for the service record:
6:00
